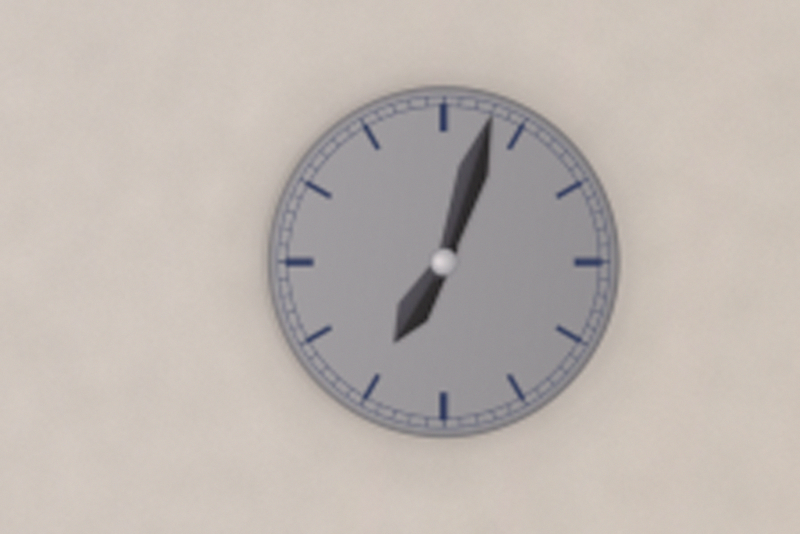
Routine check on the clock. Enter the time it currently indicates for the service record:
7:03
